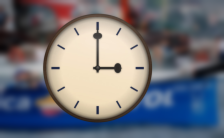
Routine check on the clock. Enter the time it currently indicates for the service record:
3:00
